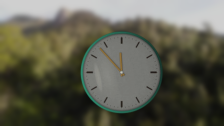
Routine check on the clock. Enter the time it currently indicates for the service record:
11:53
